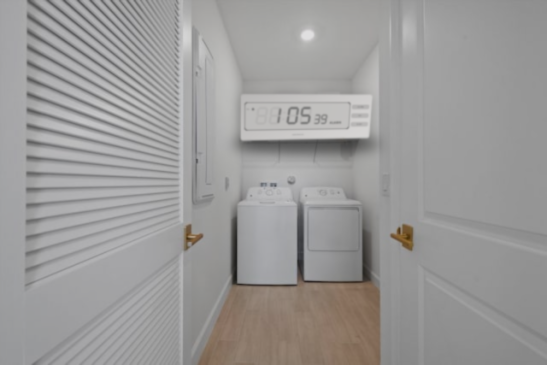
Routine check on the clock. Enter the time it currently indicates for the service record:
1:05
